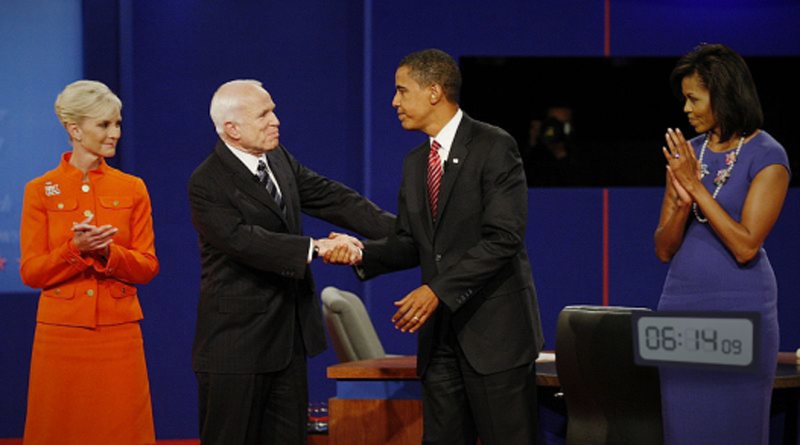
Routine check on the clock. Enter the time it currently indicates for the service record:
6:14:09
